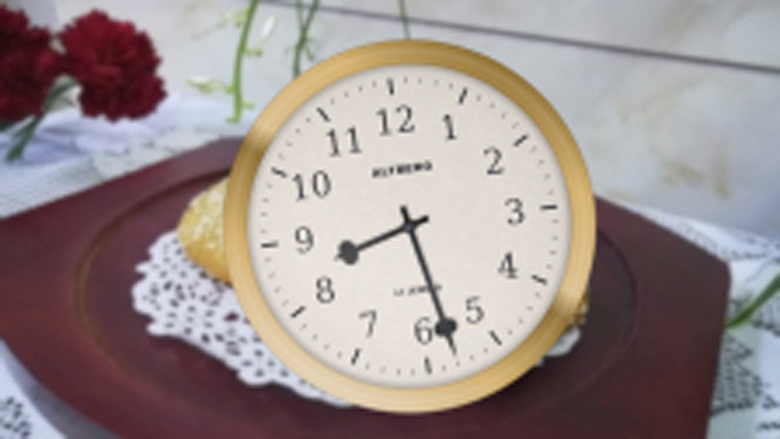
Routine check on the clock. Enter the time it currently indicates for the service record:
8:28
